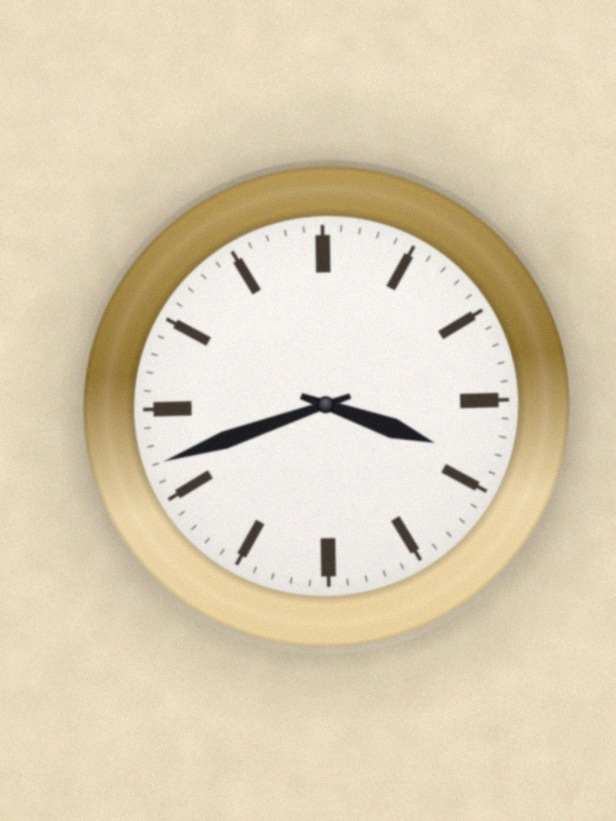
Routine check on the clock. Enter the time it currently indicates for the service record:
3:42
